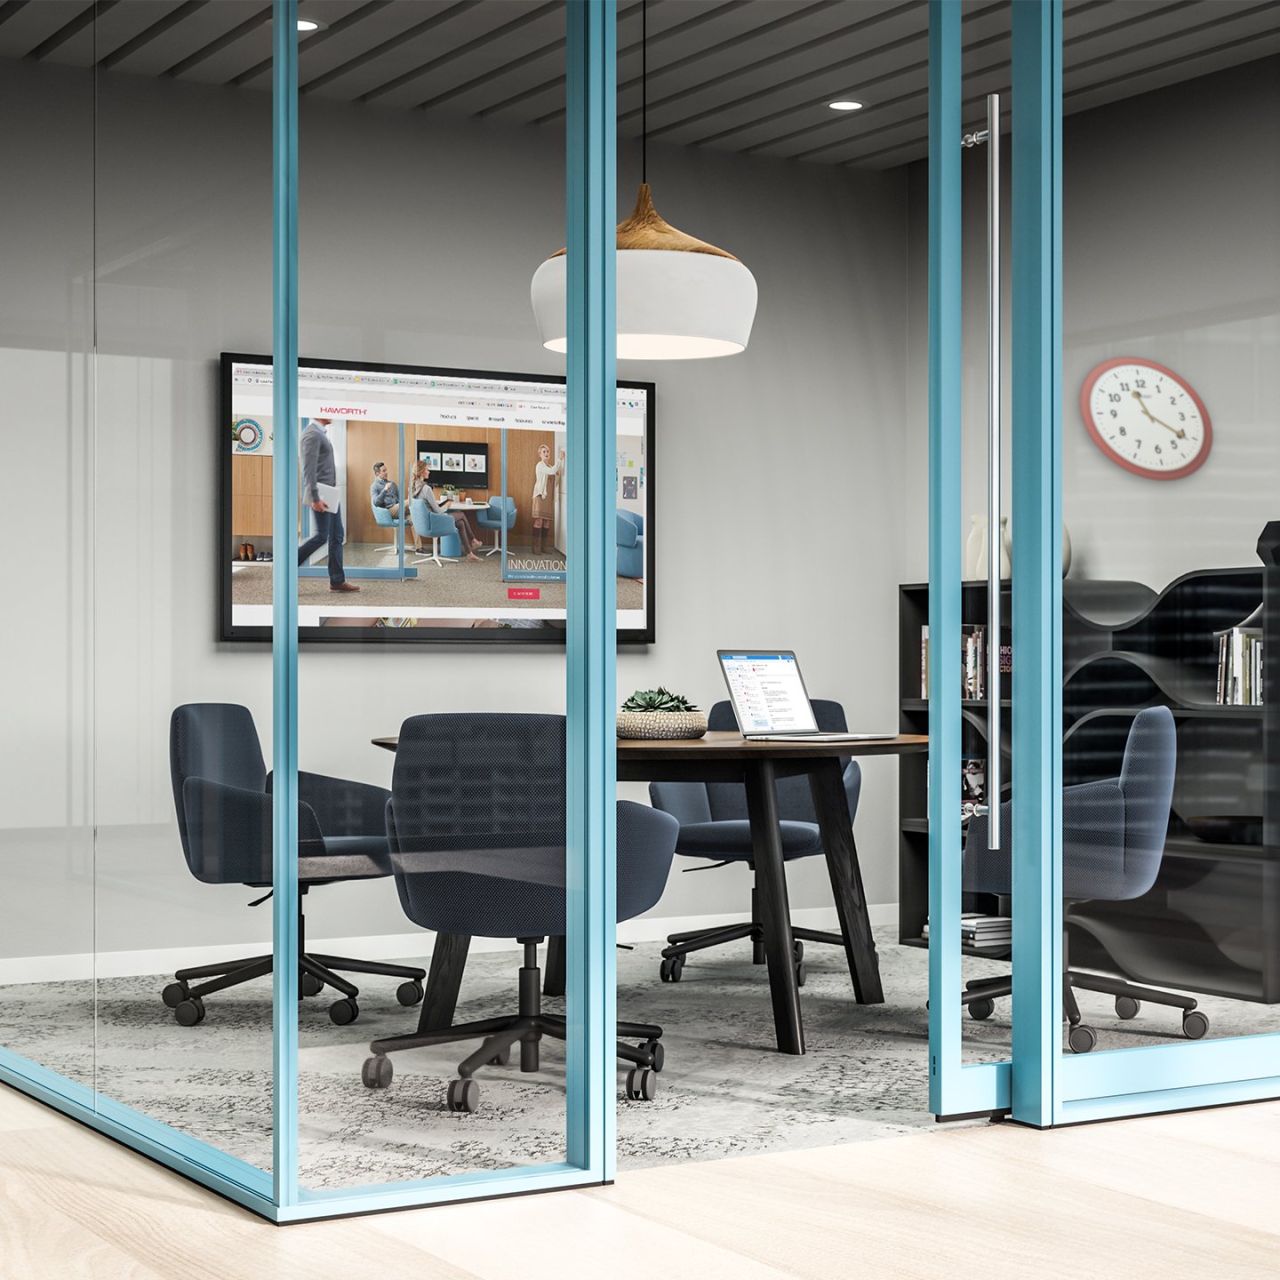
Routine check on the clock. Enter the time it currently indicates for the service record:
11:21
